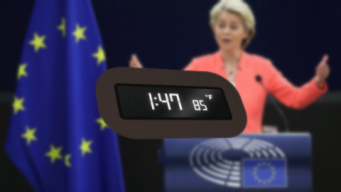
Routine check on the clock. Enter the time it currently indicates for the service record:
1:47
